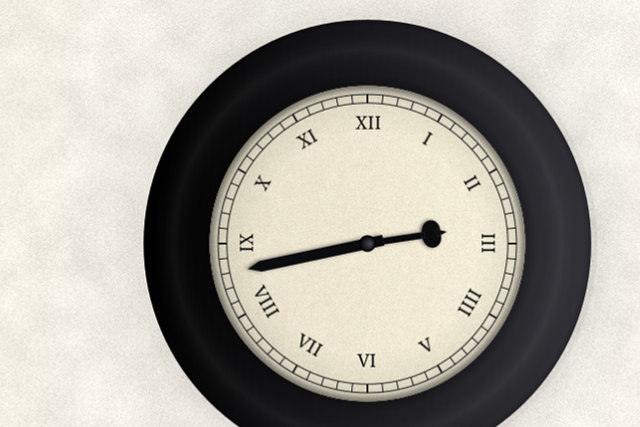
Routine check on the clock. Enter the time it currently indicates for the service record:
2:43
